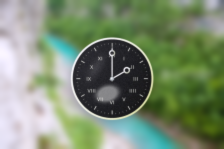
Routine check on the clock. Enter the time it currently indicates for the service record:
2:00
